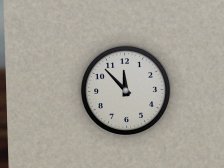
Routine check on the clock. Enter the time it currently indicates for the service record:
11:53
